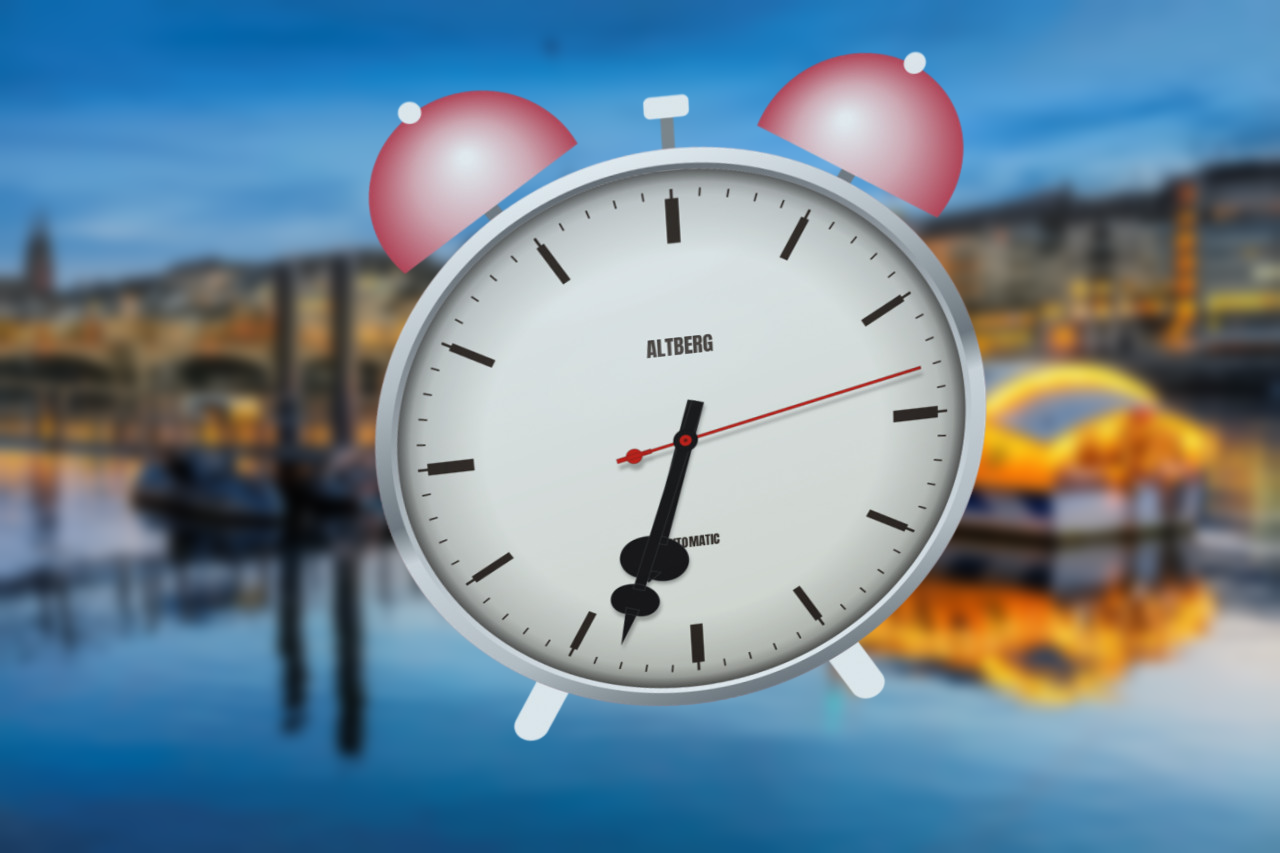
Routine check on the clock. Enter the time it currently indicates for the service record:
6:33:13
